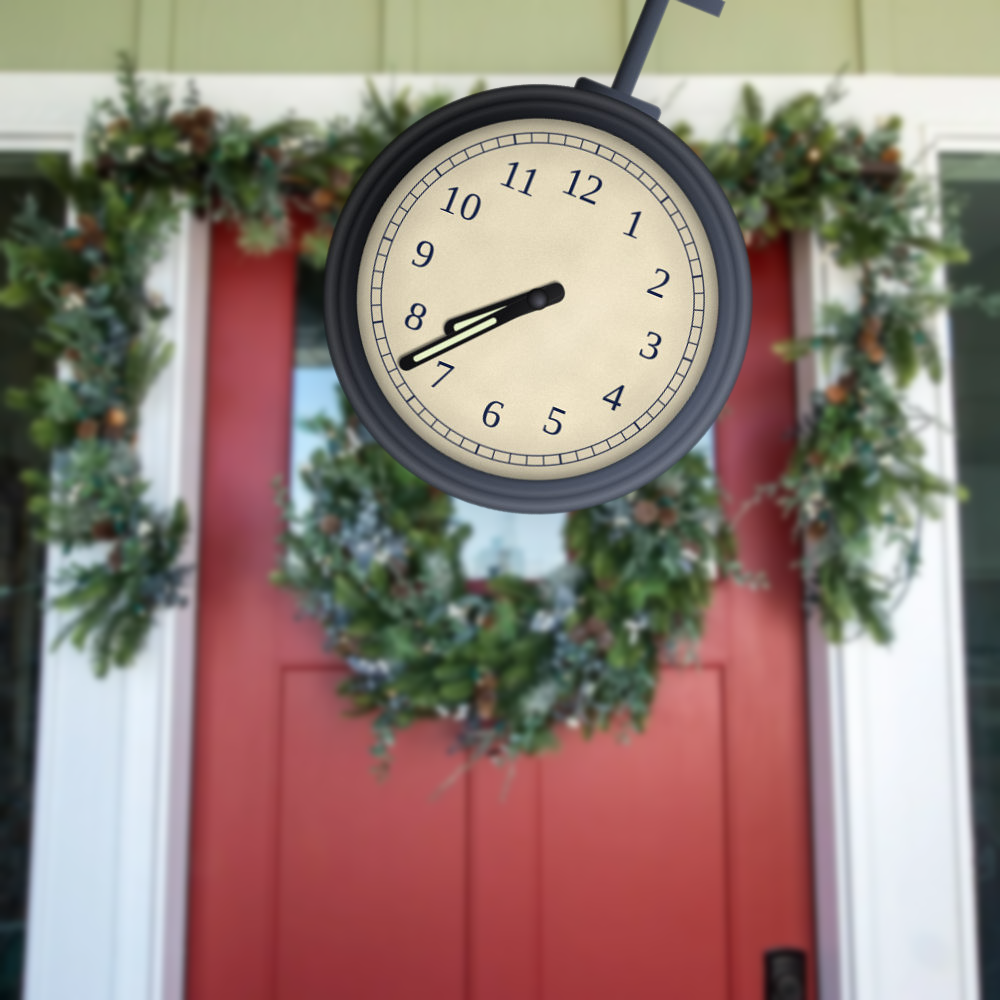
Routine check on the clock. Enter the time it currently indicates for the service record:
7:37
